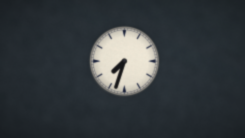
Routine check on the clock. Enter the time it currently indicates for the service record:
7:33
